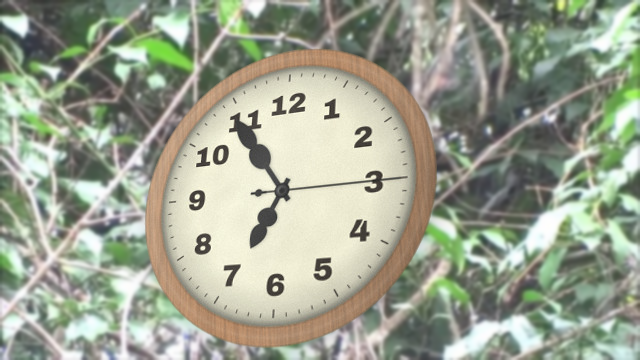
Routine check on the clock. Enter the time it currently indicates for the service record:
6:54:15
